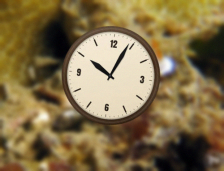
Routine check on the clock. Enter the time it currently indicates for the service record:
10:04
